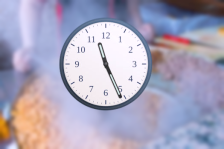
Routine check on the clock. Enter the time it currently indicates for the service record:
11:26
